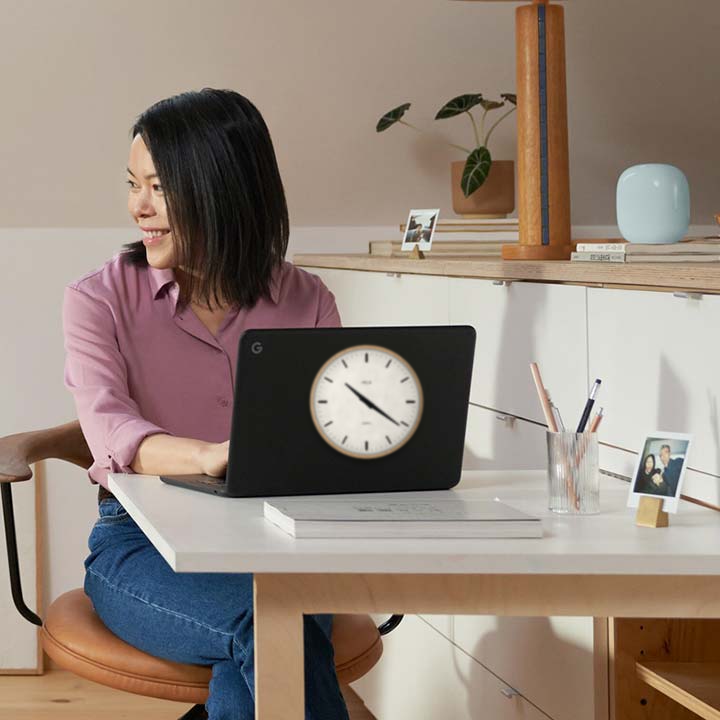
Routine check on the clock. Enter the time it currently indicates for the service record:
10:21
